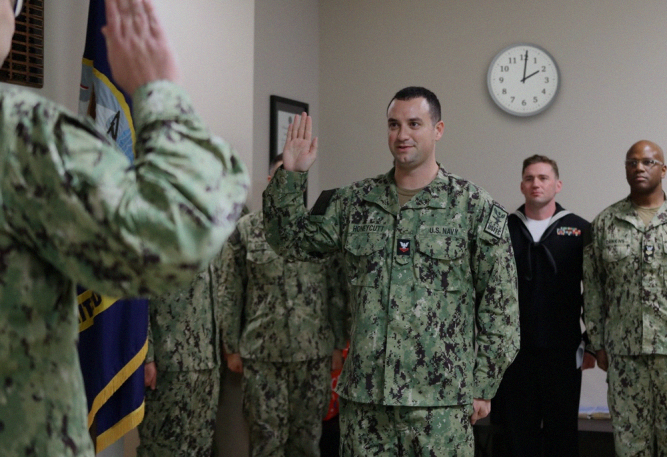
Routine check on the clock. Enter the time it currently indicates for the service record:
2:01
